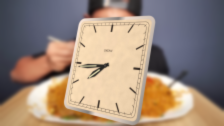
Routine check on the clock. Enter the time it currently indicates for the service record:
7:44
